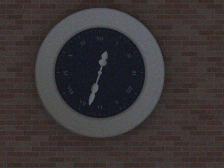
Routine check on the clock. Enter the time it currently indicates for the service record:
12:33
